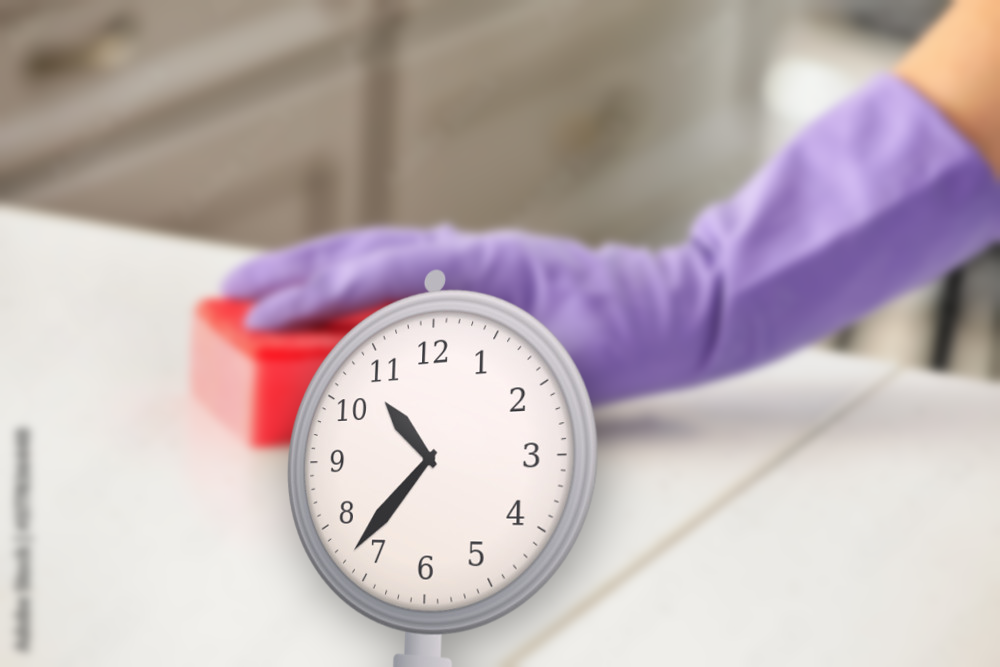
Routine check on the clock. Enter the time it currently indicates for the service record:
10:37
